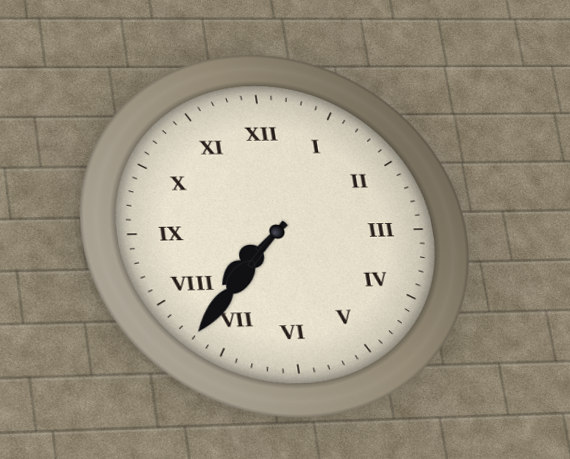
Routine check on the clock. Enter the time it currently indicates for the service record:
7:37
